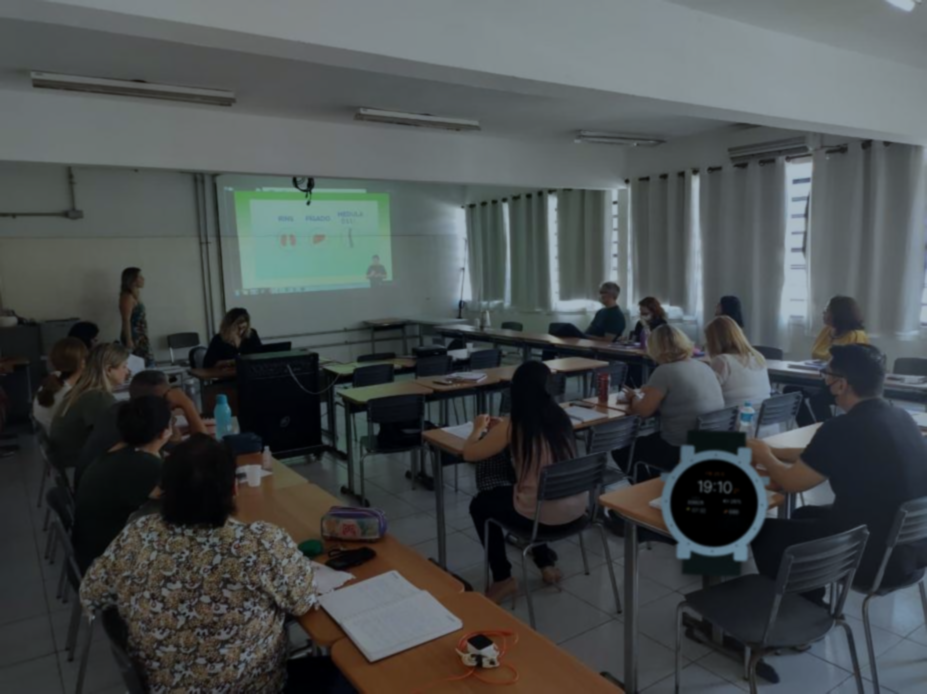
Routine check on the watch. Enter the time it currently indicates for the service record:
19:10
